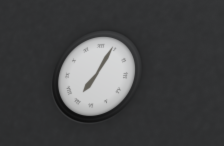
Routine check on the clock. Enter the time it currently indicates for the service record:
7:04
